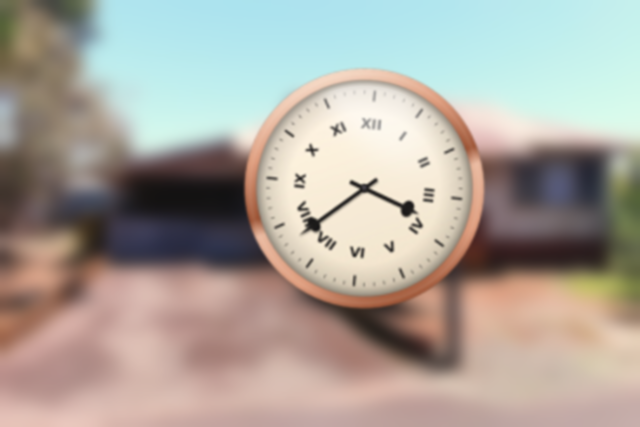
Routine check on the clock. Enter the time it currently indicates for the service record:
3:38
